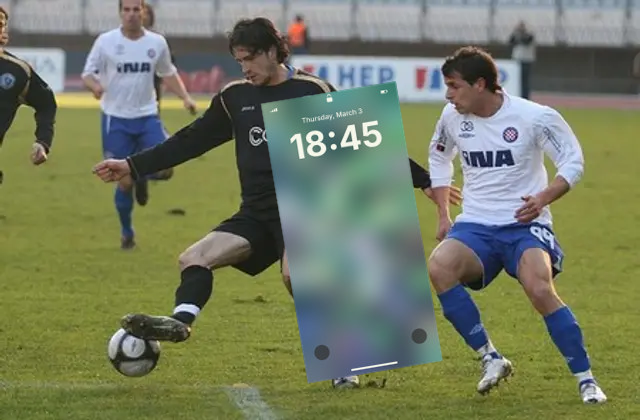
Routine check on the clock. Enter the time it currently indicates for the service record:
18:45
